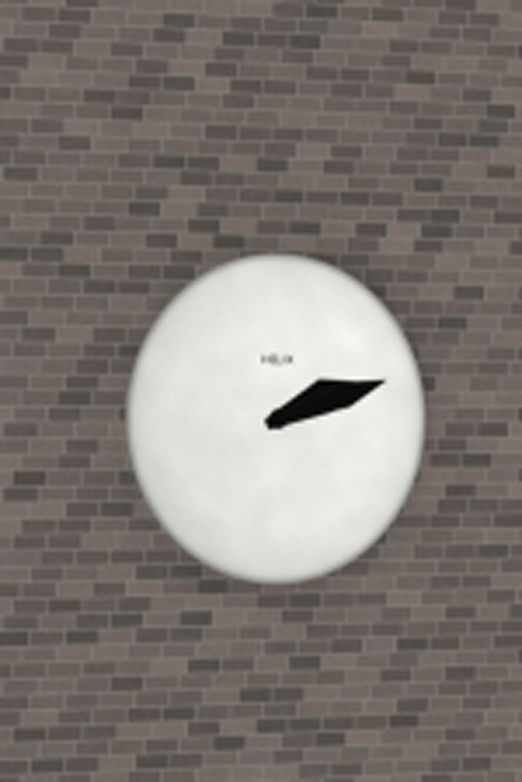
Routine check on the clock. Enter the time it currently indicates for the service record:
2:12
